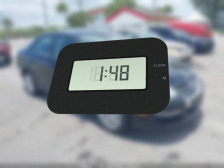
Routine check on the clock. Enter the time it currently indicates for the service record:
1:48
